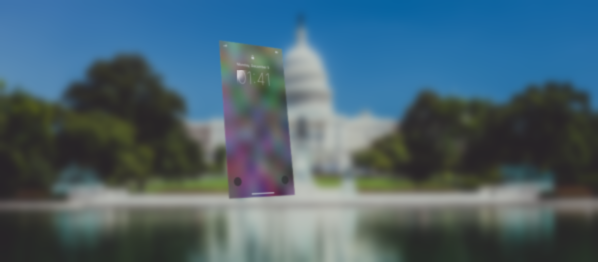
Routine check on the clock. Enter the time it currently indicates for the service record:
1:41
